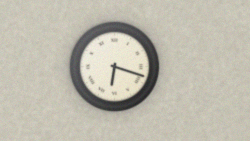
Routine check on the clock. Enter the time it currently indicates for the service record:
6:18
